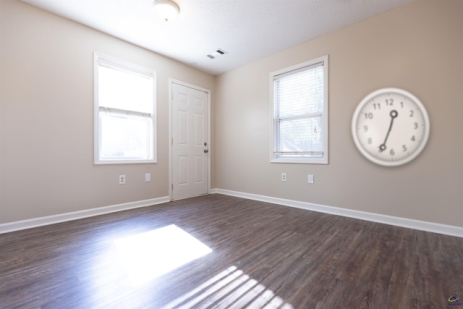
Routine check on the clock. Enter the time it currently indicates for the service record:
12:34
